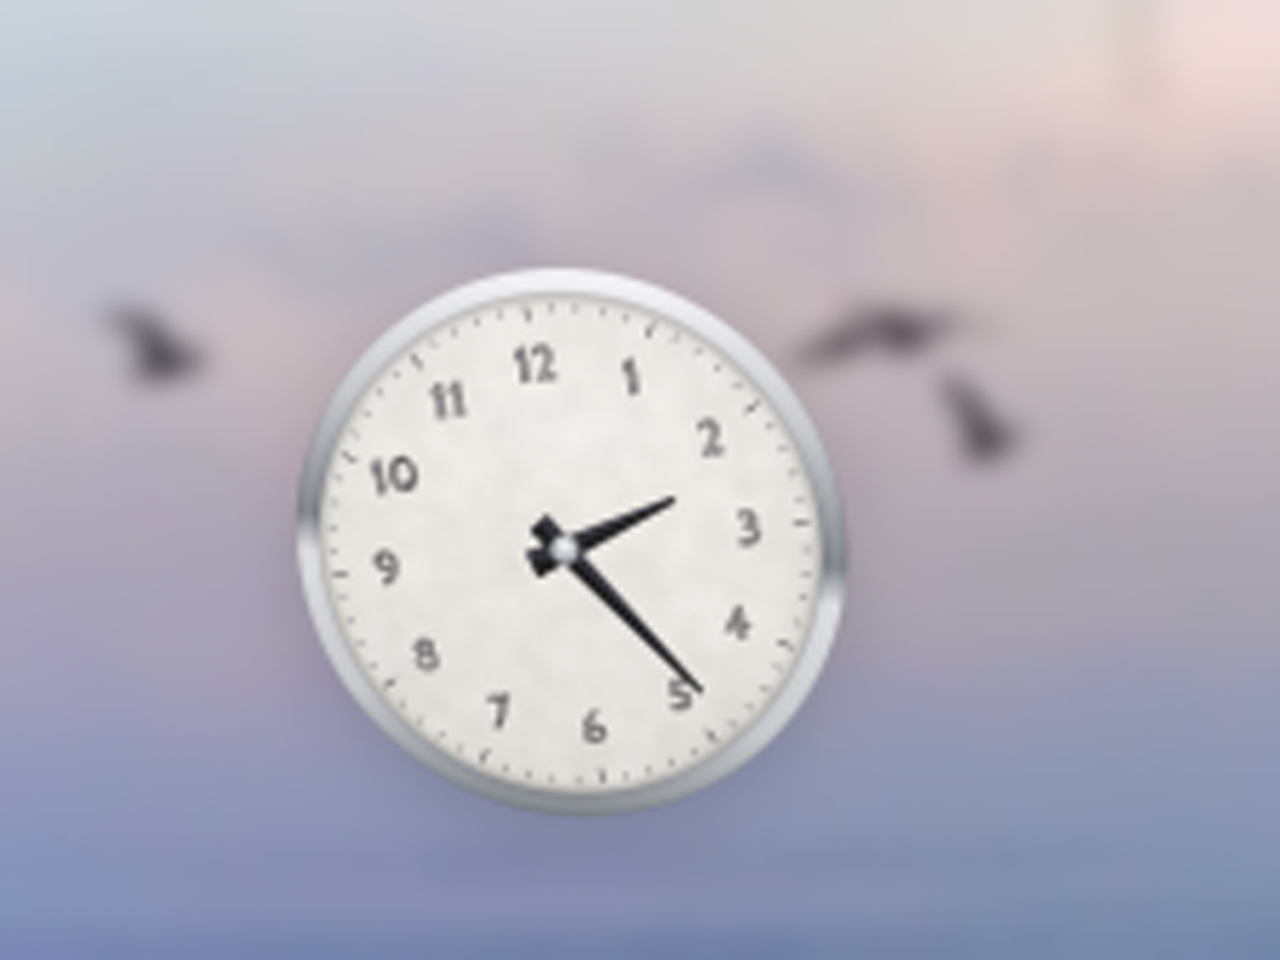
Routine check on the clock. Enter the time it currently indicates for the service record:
2:24
